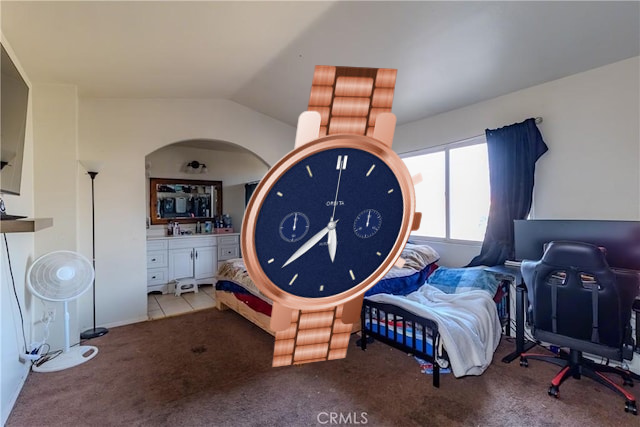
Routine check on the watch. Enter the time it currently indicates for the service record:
5:38
